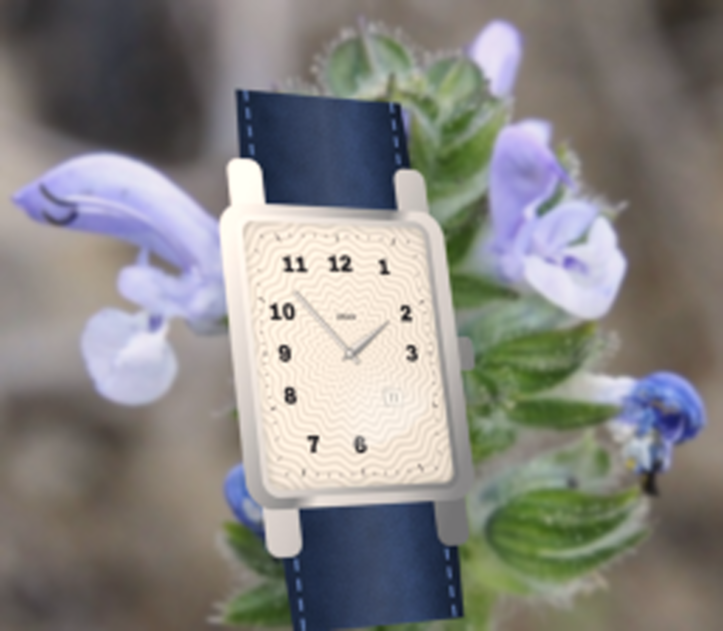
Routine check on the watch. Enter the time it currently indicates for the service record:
1:53
